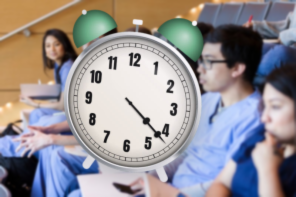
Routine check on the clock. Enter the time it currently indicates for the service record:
4:22
